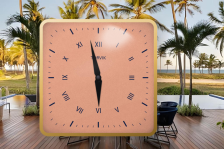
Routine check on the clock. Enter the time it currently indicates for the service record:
5:58
